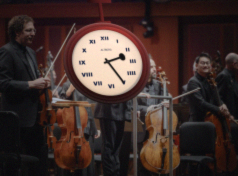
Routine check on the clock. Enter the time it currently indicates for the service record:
2:25
